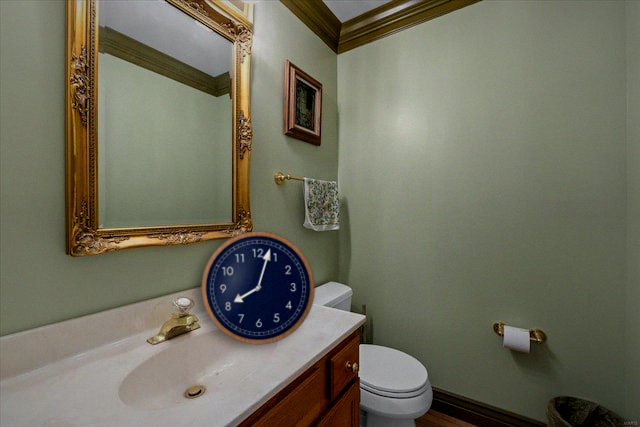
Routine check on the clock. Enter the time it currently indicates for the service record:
8:03
